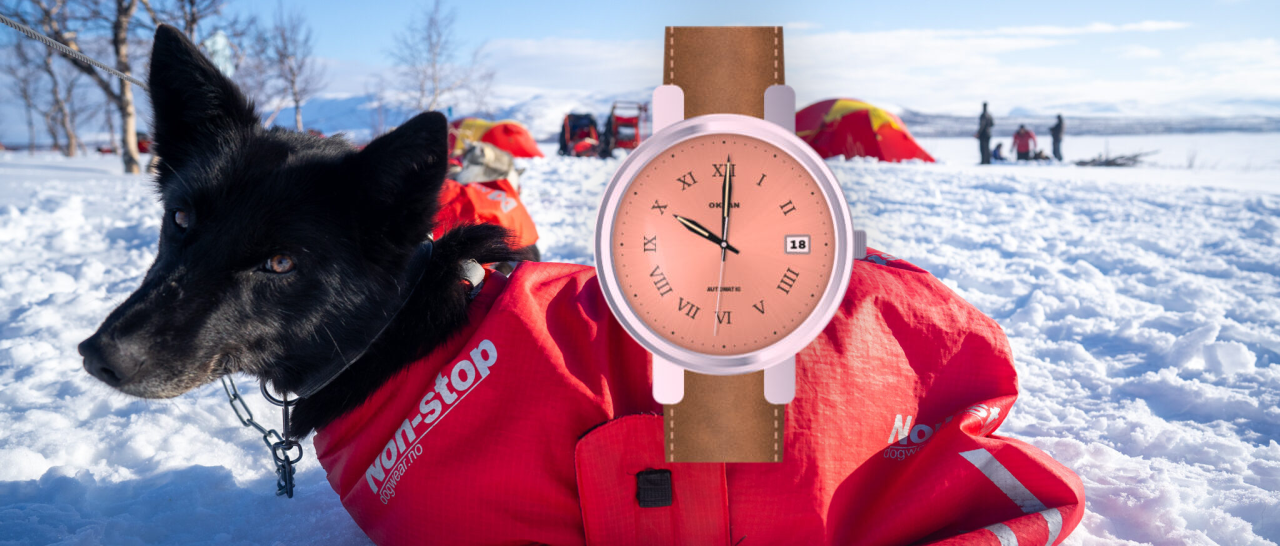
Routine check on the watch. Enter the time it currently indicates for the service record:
10:00:31
